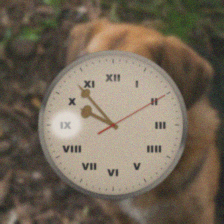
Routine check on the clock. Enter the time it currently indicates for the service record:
9:53:10
